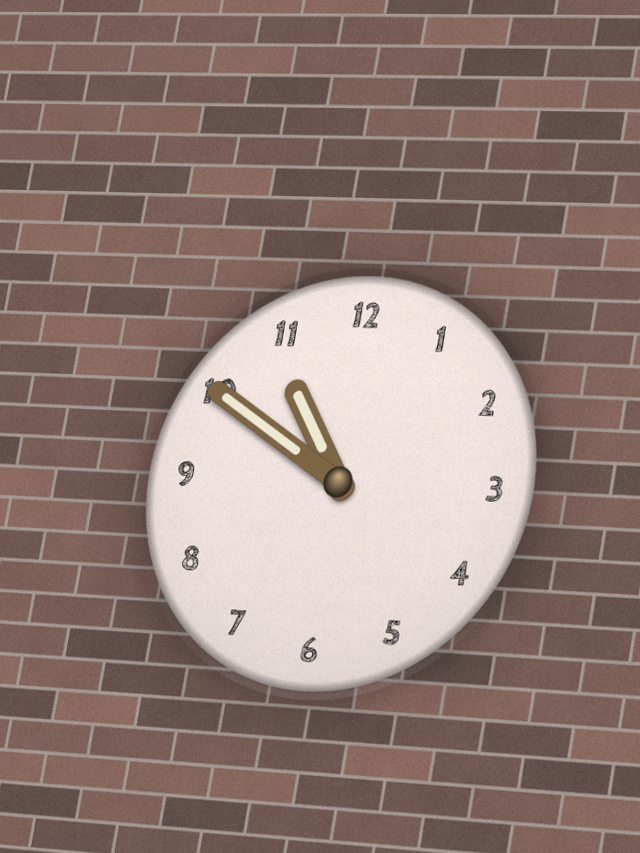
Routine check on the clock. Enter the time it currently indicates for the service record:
10:50
